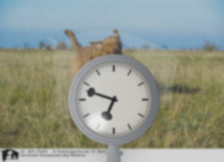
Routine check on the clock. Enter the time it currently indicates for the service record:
6:48
